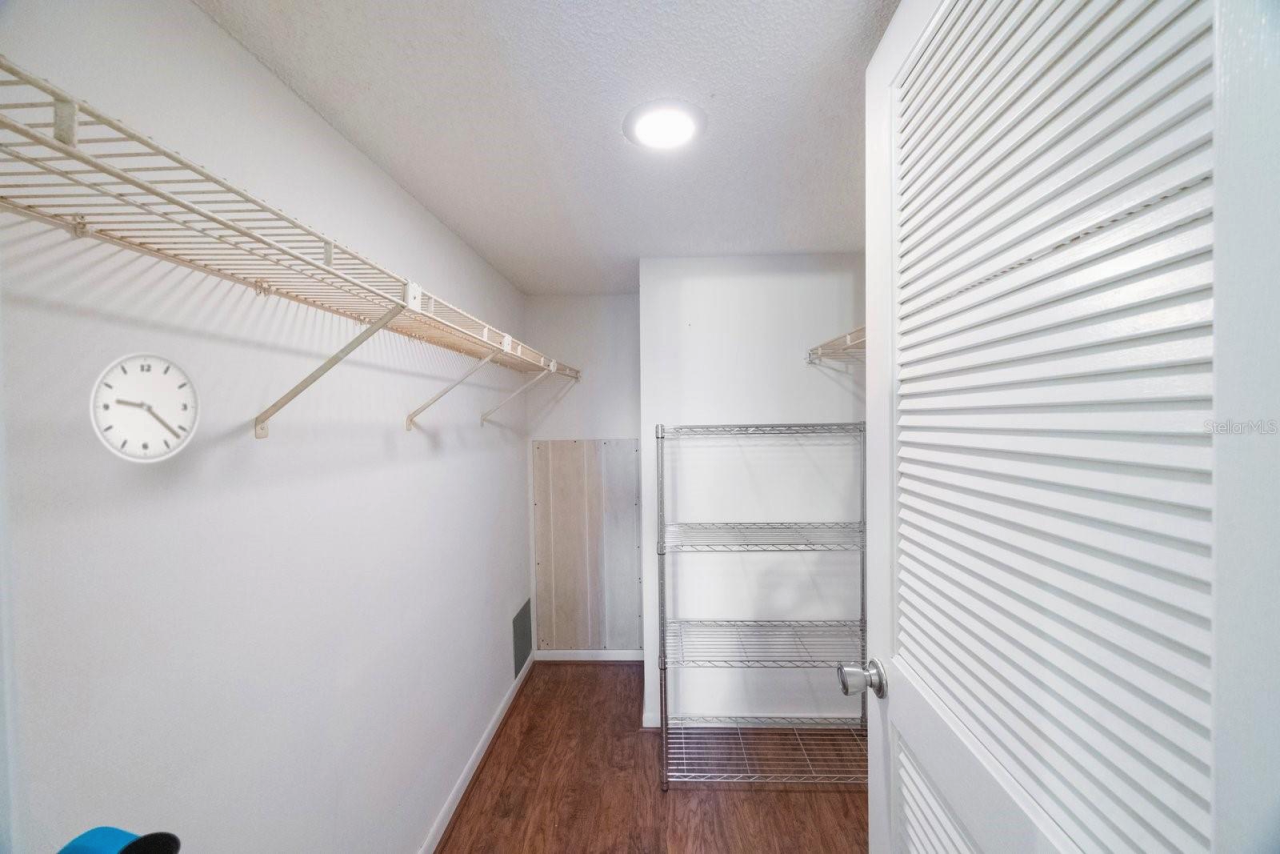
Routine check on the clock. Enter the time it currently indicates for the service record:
9:22
